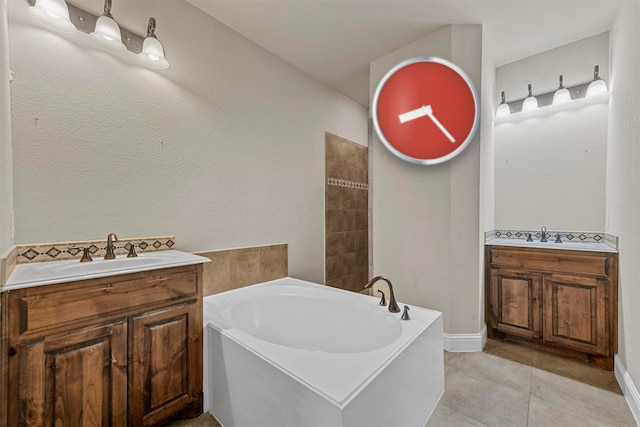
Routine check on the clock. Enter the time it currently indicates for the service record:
8:23
